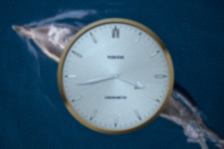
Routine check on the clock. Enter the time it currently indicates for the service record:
3:43
